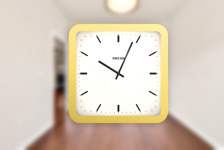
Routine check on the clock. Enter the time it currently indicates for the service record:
10:04
